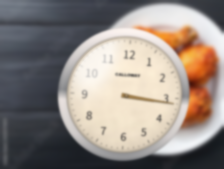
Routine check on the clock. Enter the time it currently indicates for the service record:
3:16
